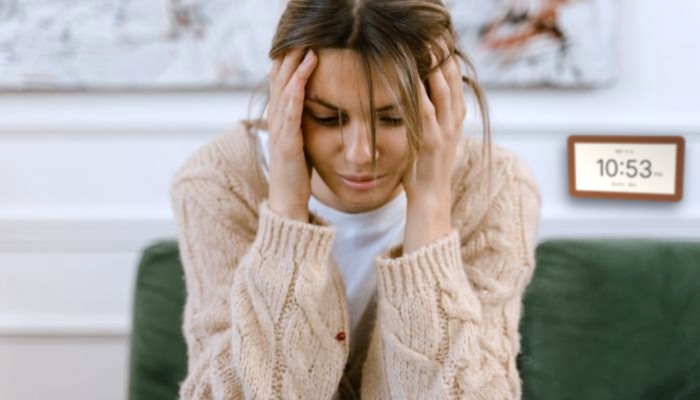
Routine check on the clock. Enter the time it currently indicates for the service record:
10:53
